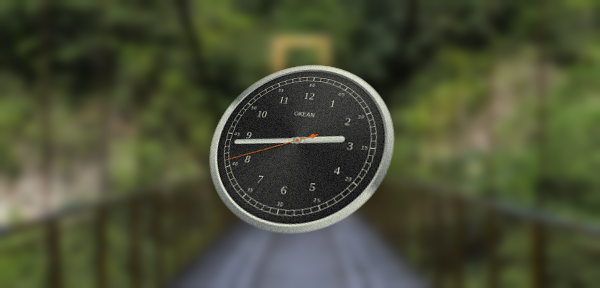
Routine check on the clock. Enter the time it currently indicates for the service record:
2:43:41
